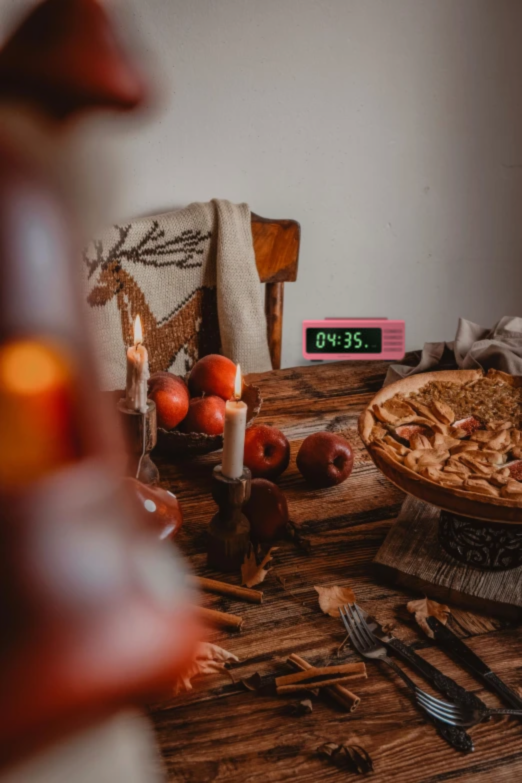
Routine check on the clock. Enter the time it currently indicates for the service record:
4:35
